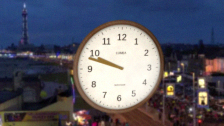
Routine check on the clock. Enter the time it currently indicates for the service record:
9:48
